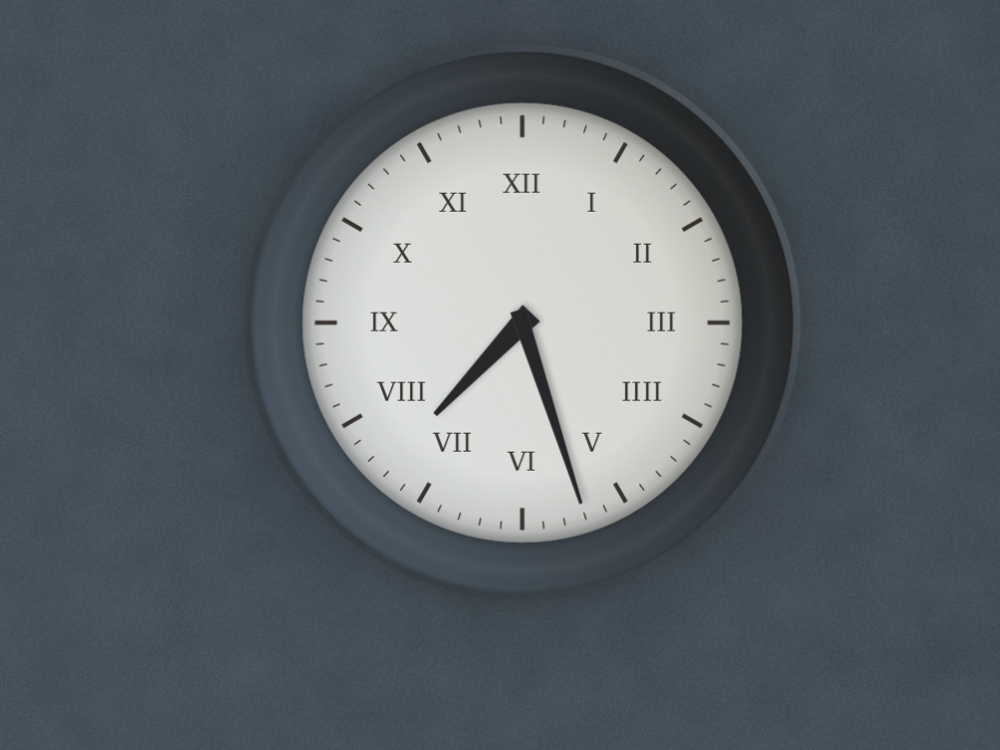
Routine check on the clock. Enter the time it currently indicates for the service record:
7:27
